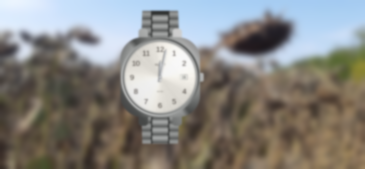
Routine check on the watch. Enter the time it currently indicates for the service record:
12:02
